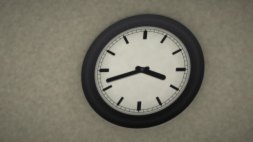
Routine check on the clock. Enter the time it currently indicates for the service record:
3:42
